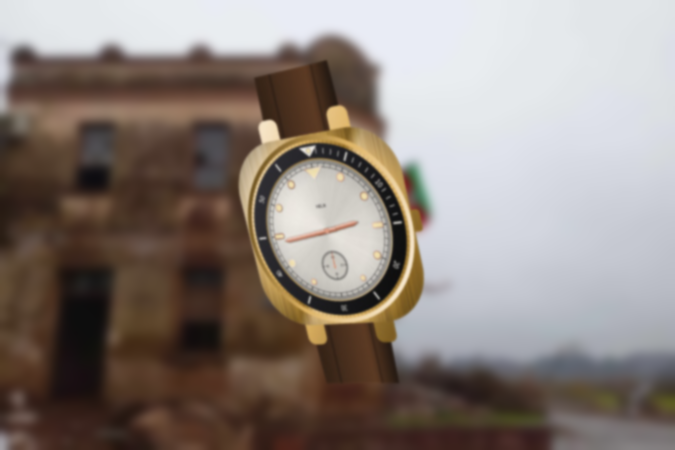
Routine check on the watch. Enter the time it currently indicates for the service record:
2:44
